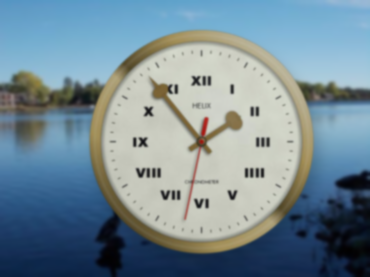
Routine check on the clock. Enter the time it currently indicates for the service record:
1:53:32
